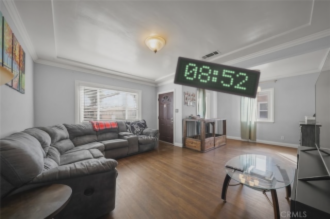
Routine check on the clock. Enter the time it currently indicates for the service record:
8:52
